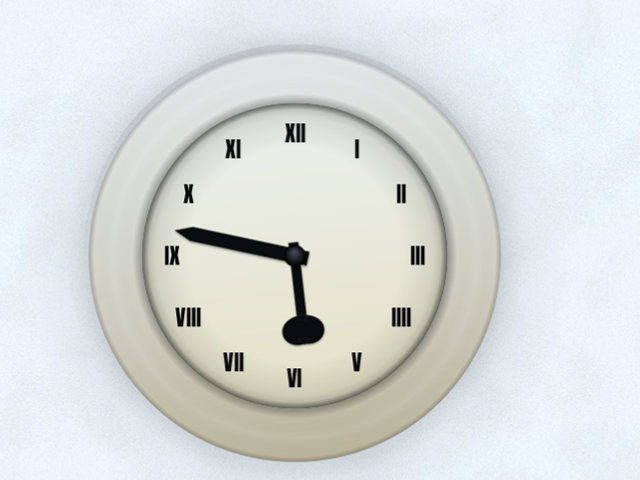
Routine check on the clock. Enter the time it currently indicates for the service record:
5:47
